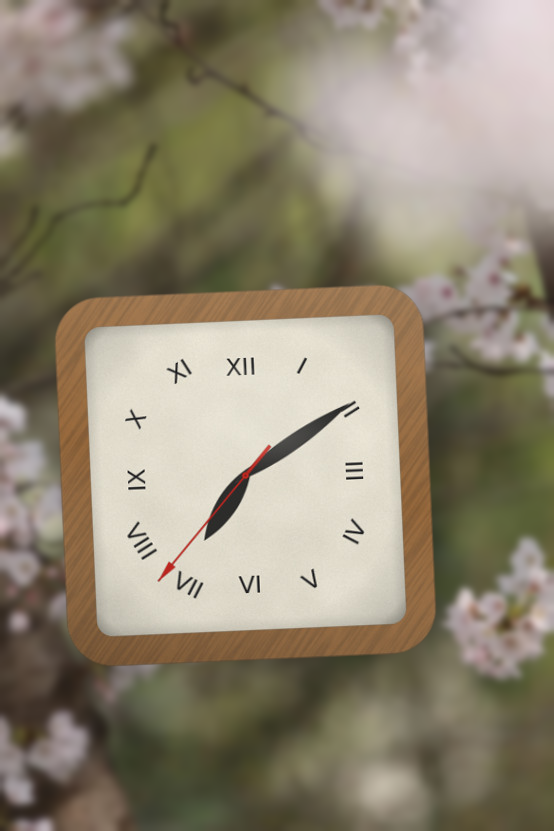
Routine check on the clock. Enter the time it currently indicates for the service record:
7:09:37
